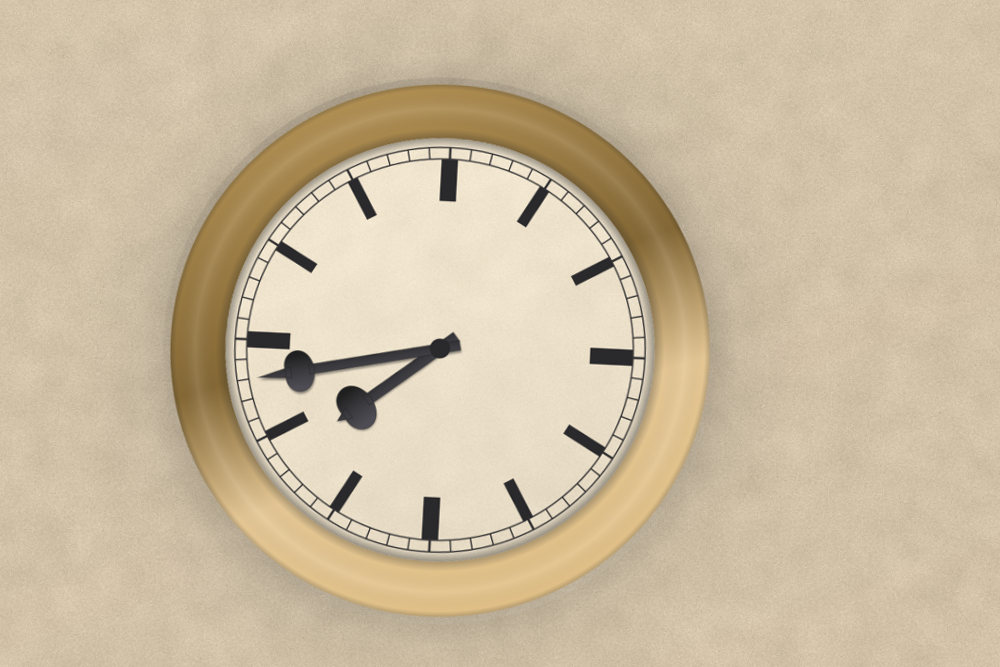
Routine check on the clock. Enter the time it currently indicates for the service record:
7:43
